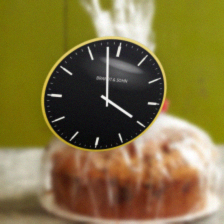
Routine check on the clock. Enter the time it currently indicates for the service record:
3:58
